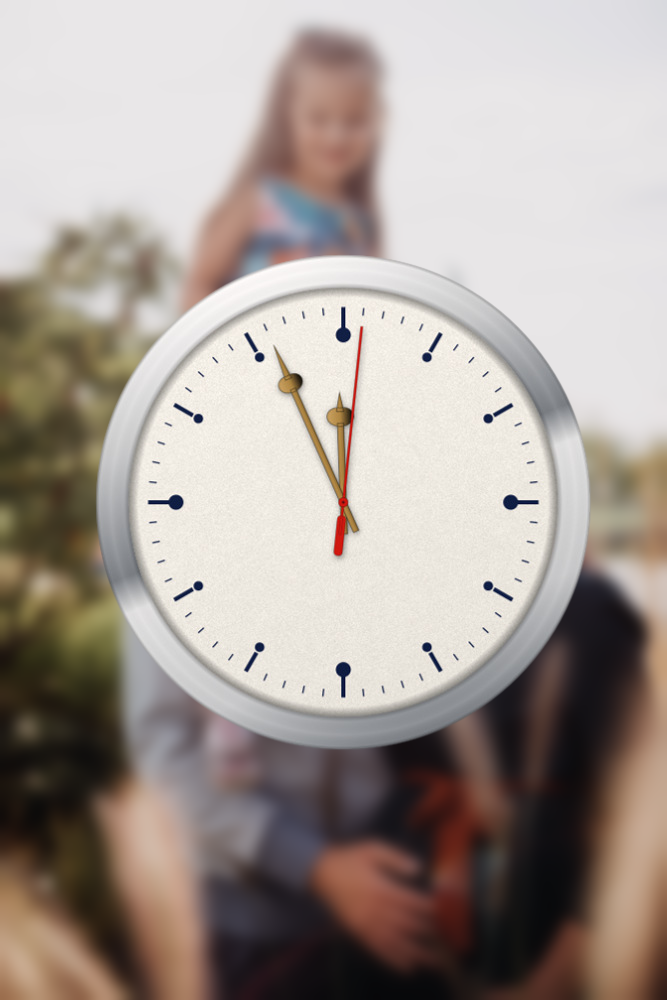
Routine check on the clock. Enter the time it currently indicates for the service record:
11:56:01
